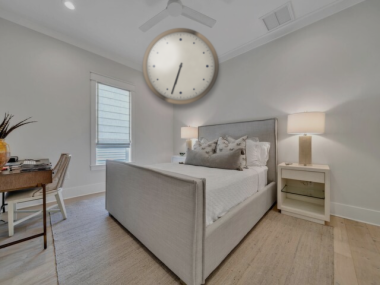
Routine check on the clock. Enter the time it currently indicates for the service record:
6:33
